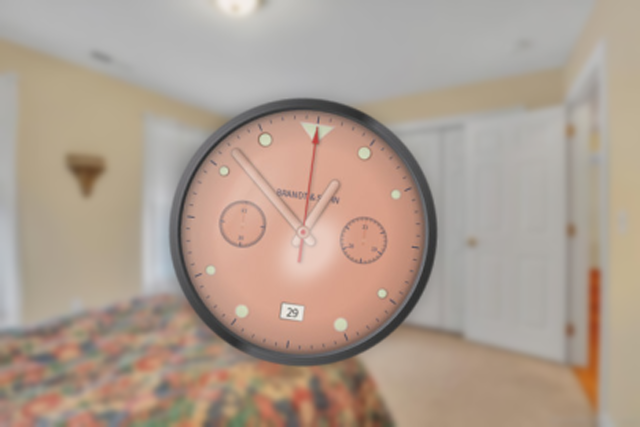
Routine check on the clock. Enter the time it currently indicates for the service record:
12:52
